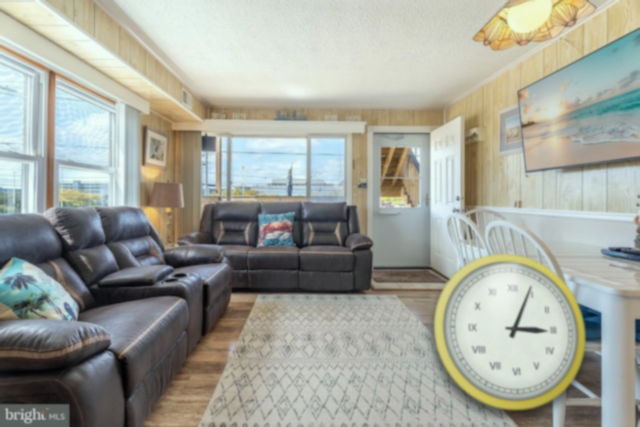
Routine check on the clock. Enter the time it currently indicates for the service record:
3:04
